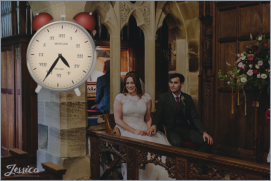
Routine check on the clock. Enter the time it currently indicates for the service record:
4:35
